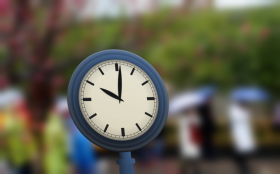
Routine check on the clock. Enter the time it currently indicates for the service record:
10:01
